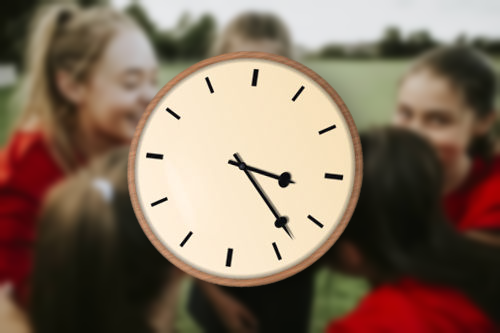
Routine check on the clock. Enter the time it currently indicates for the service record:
3:23
